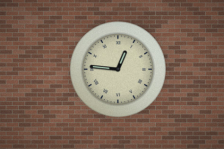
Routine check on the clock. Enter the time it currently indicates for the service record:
12:46
